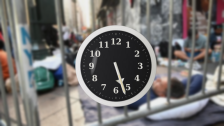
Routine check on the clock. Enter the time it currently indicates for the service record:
5:27
